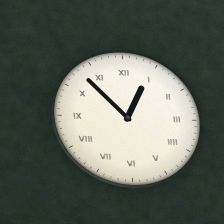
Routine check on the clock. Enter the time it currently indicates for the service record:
12:53
